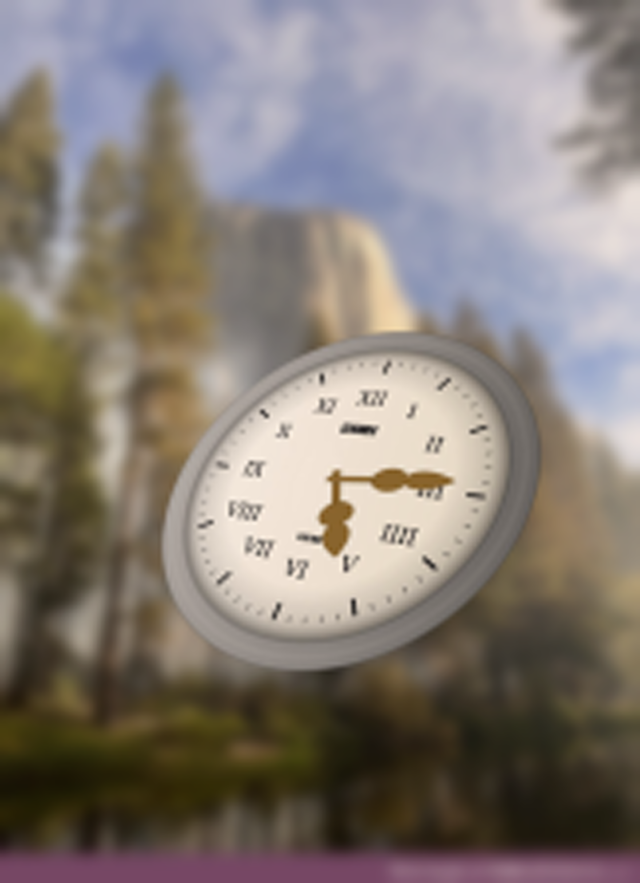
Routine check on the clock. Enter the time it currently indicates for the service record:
5:14
